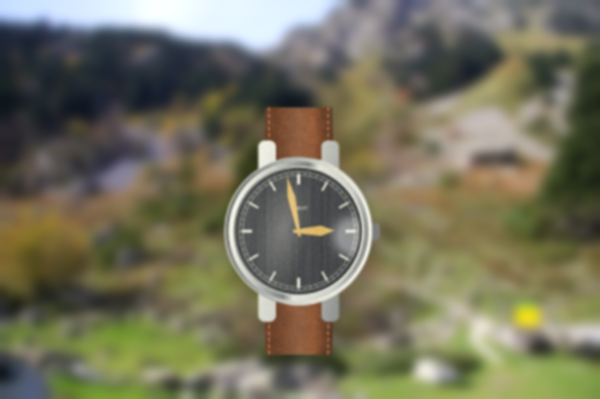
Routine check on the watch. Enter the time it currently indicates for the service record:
2:58
